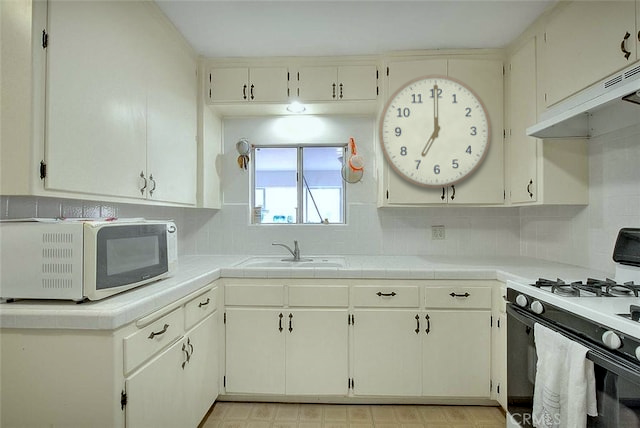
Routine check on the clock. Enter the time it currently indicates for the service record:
7:00
